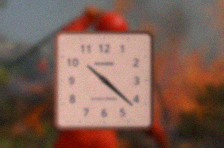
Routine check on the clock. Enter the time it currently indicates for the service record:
10:22
